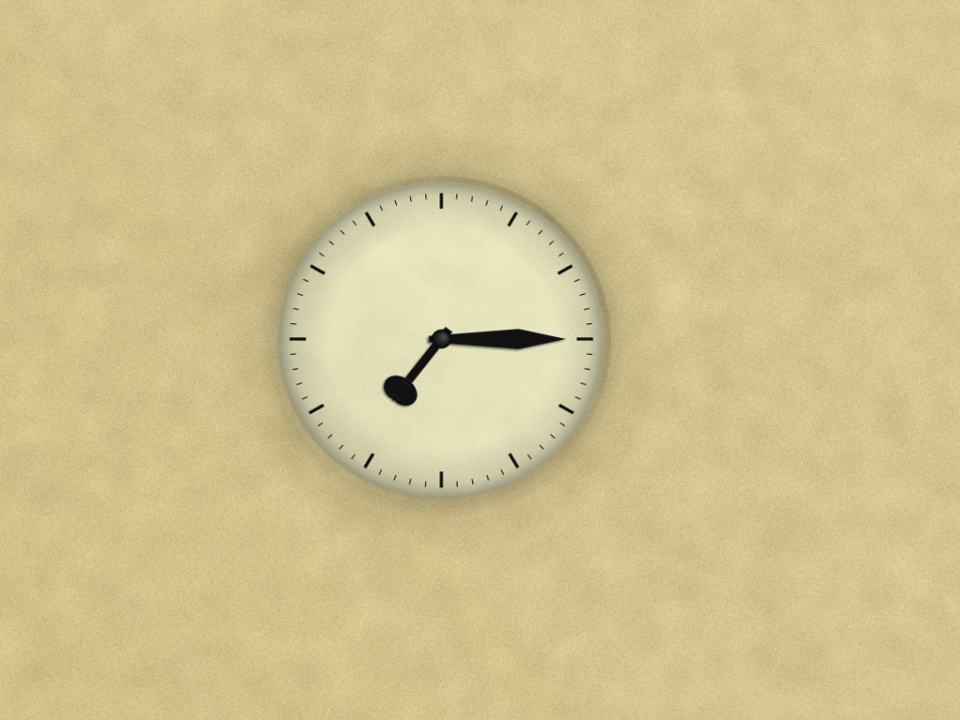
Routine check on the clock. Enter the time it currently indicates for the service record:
7:15
